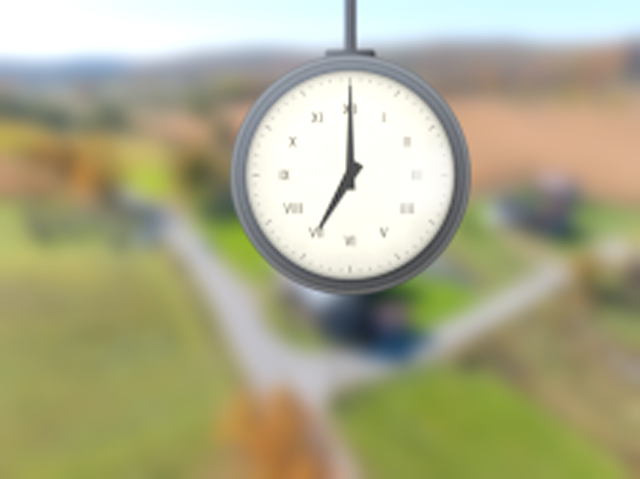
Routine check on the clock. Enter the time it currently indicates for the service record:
7:00
